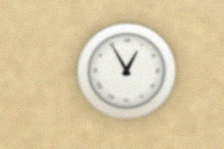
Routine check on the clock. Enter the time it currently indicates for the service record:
12:55
